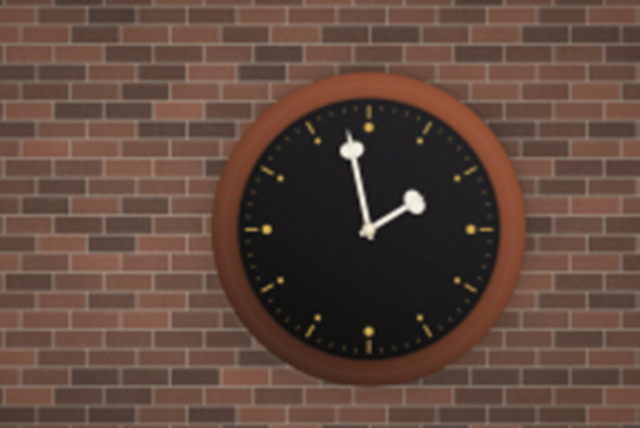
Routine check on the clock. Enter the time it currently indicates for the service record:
1:58
